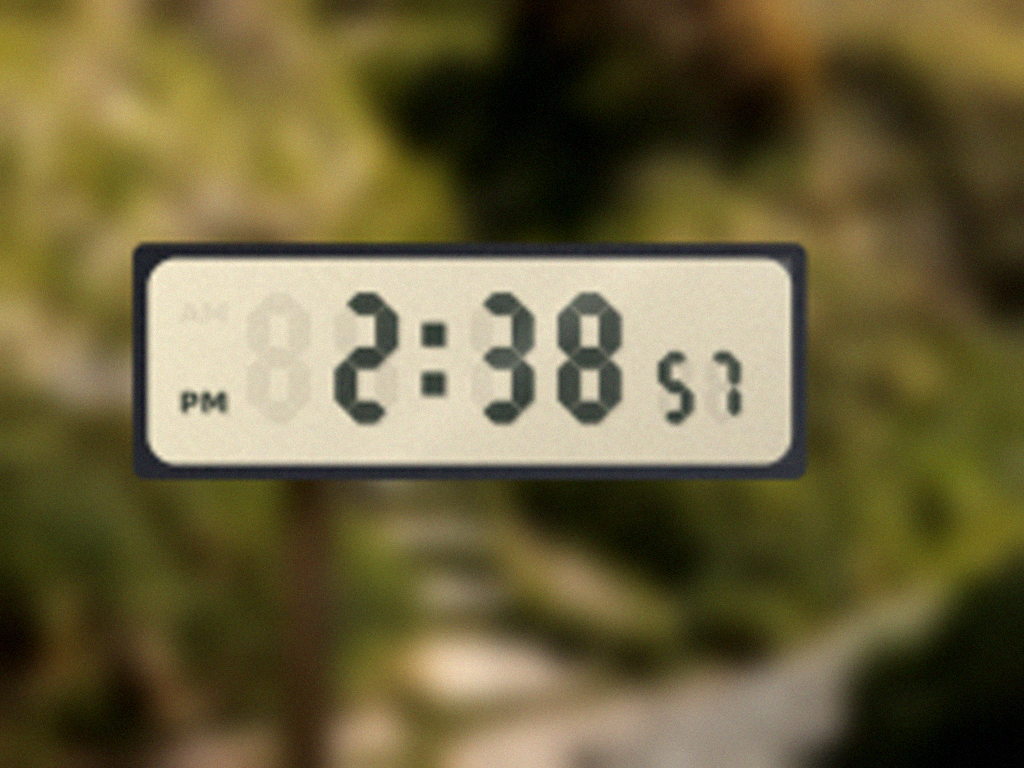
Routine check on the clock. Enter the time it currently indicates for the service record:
2:38:57
